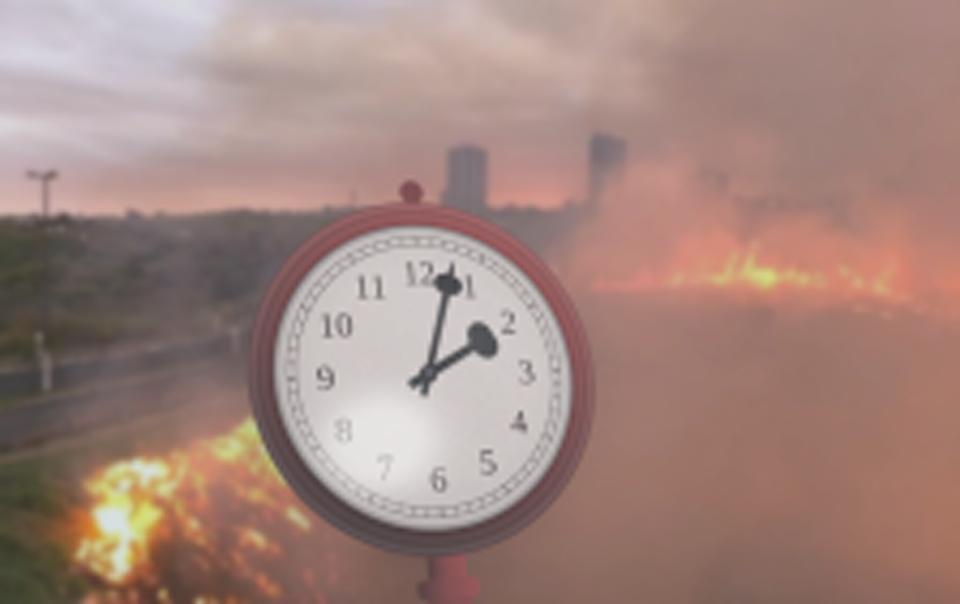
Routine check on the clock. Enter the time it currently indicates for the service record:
2:03
